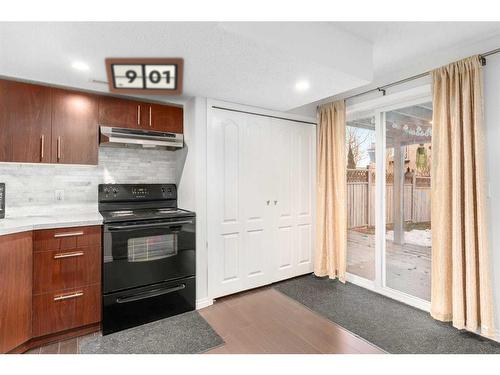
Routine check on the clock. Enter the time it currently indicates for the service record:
9:01
